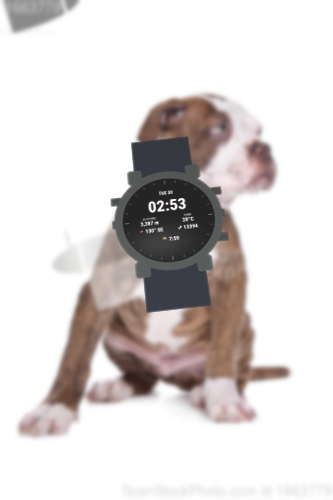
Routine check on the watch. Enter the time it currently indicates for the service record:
2:53
